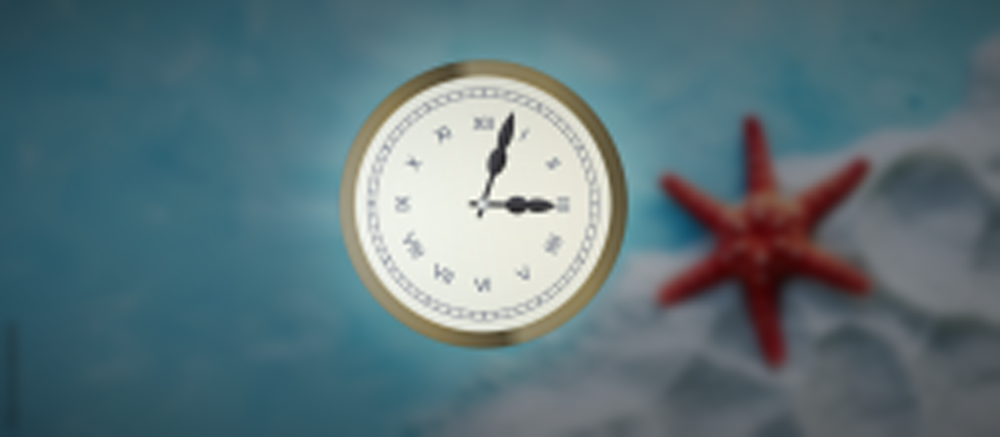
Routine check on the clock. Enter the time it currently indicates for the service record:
3:03
